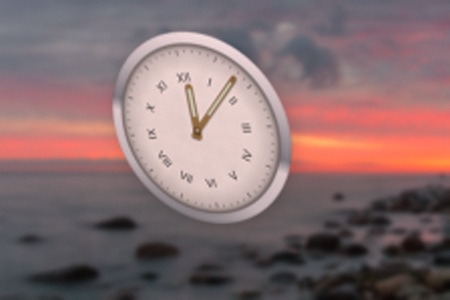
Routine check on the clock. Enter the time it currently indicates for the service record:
12:08
